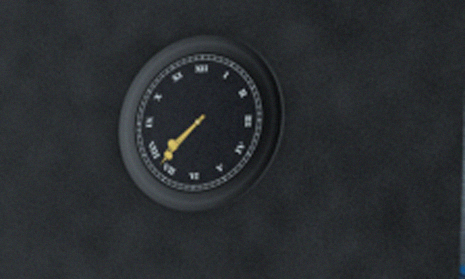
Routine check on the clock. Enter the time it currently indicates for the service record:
7:37
